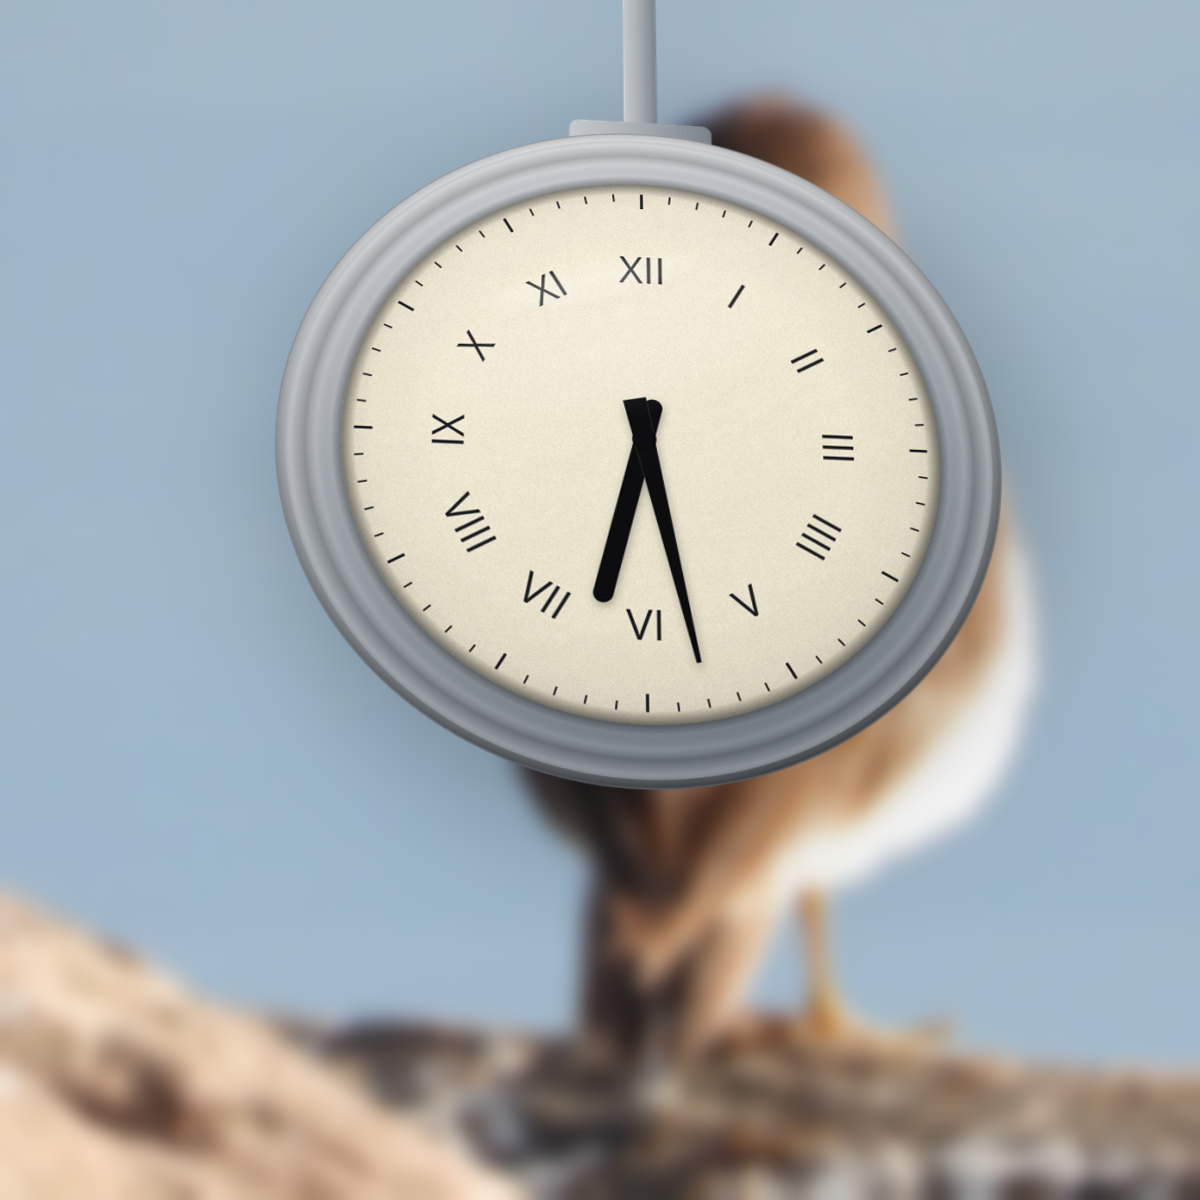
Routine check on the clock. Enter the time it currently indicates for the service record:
6:28
